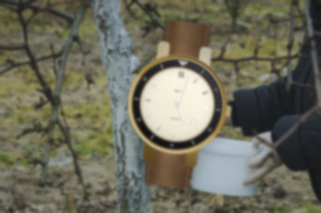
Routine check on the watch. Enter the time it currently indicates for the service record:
5:02
